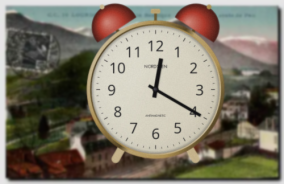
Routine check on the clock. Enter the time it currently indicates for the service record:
12:20
